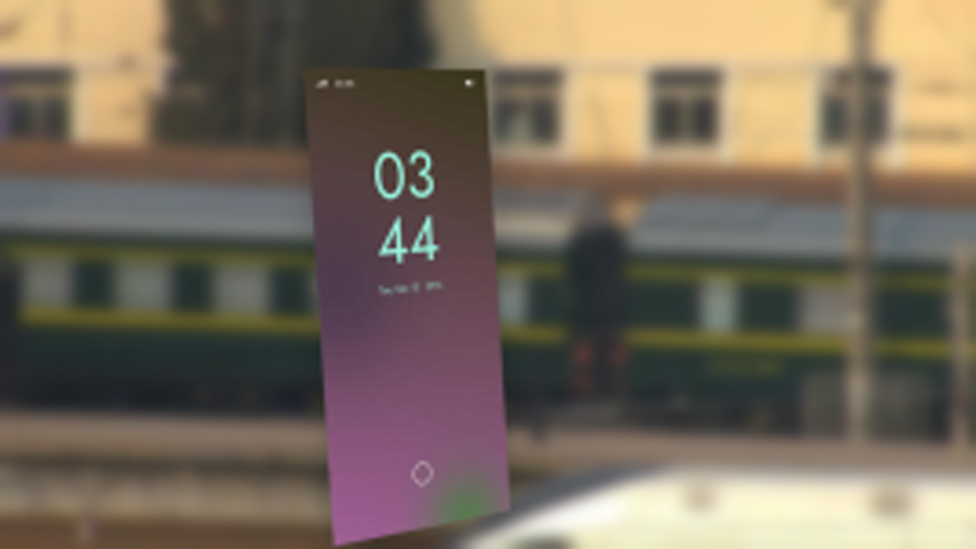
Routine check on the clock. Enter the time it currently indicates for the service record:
3:44
